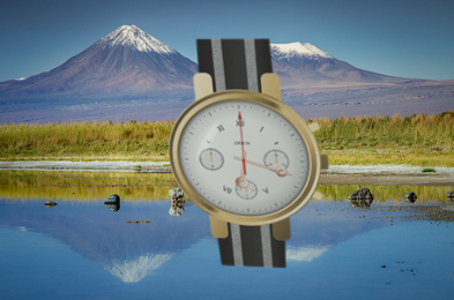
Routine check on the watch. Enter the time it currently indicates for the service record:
6:18
